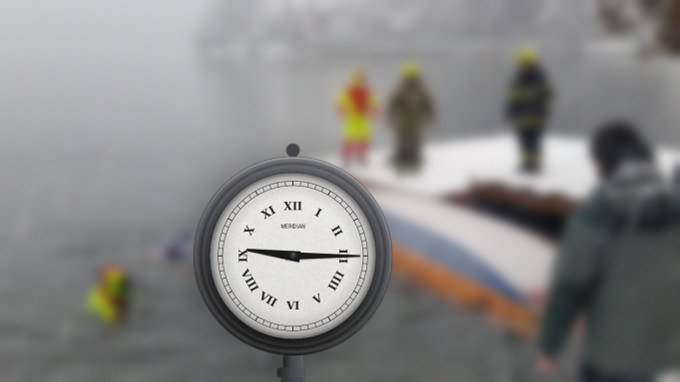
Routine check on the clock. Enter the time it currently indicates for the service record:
9:15
